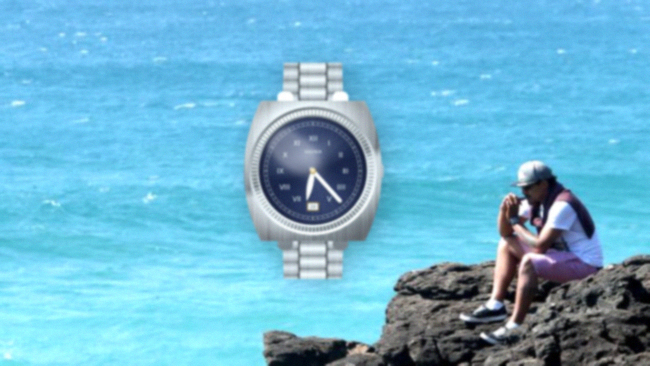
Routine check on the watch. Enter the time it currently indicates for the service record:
6:23
